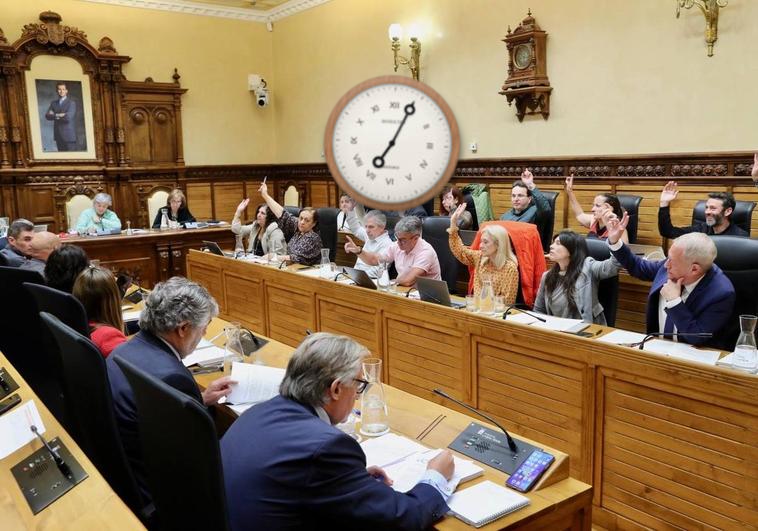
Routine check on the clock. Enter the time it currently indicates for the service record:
7:04
